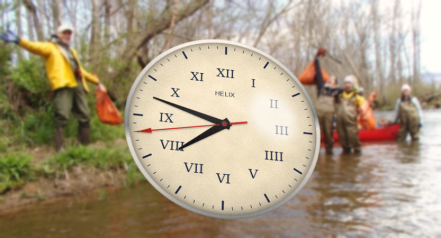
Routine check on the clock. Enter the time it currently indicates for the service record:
7:47:43
